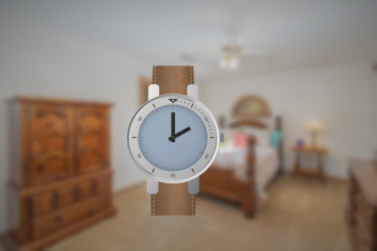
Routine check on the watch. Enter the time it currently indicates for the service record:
2:00
